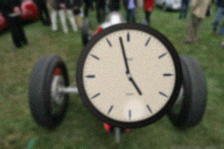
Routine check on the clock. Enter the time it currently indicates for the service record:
4:58
